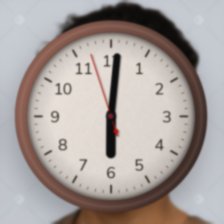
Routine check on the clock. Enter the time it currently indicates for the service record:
6:00:57
